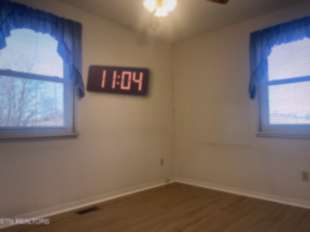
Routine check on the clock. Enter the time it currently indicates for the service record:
11:04
